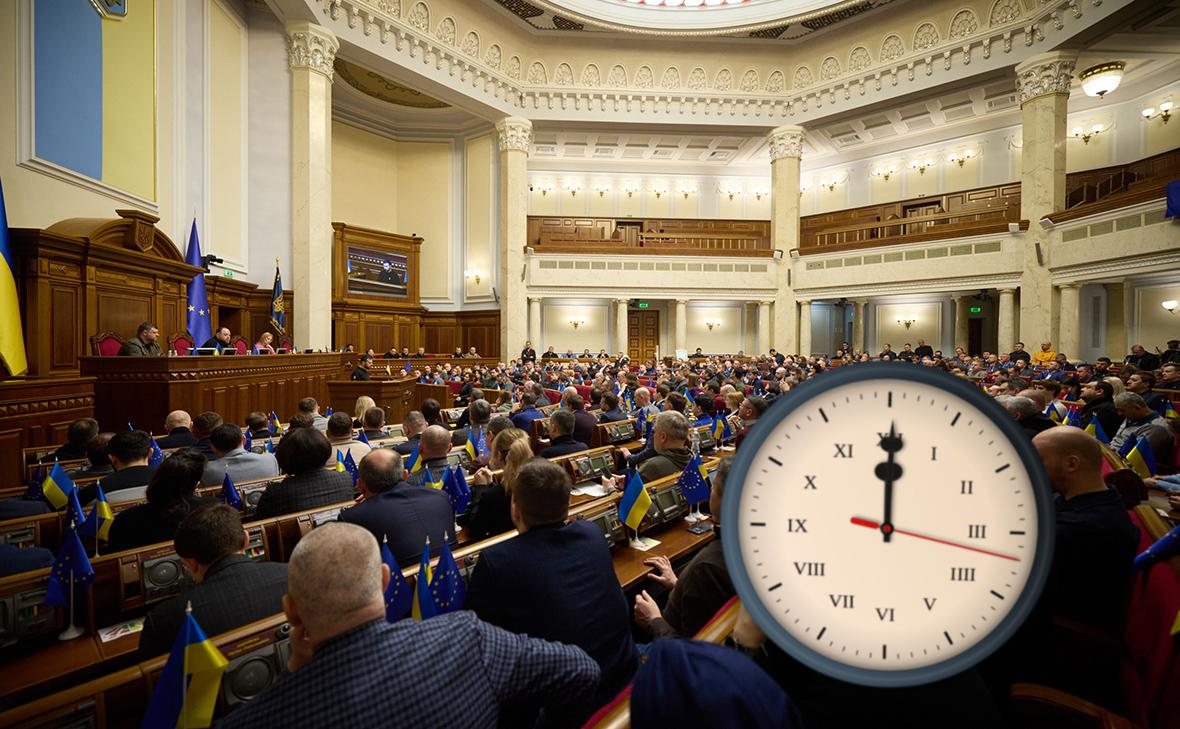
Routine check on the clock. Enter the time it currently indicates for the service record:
12:00:17
